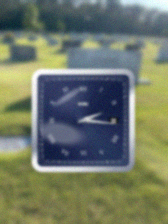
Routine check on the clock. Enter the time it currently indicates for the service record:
2:16
